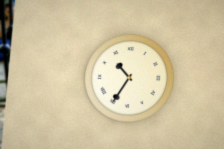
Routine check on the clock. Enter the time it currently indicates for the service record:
10:35
